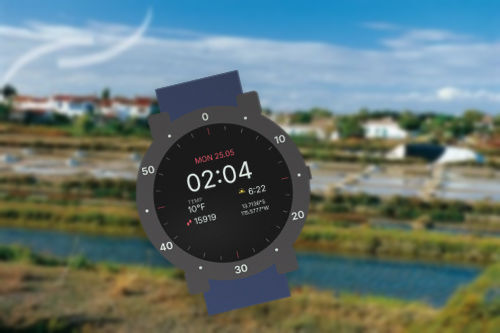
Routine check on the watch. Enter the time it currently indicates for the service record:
2:04
